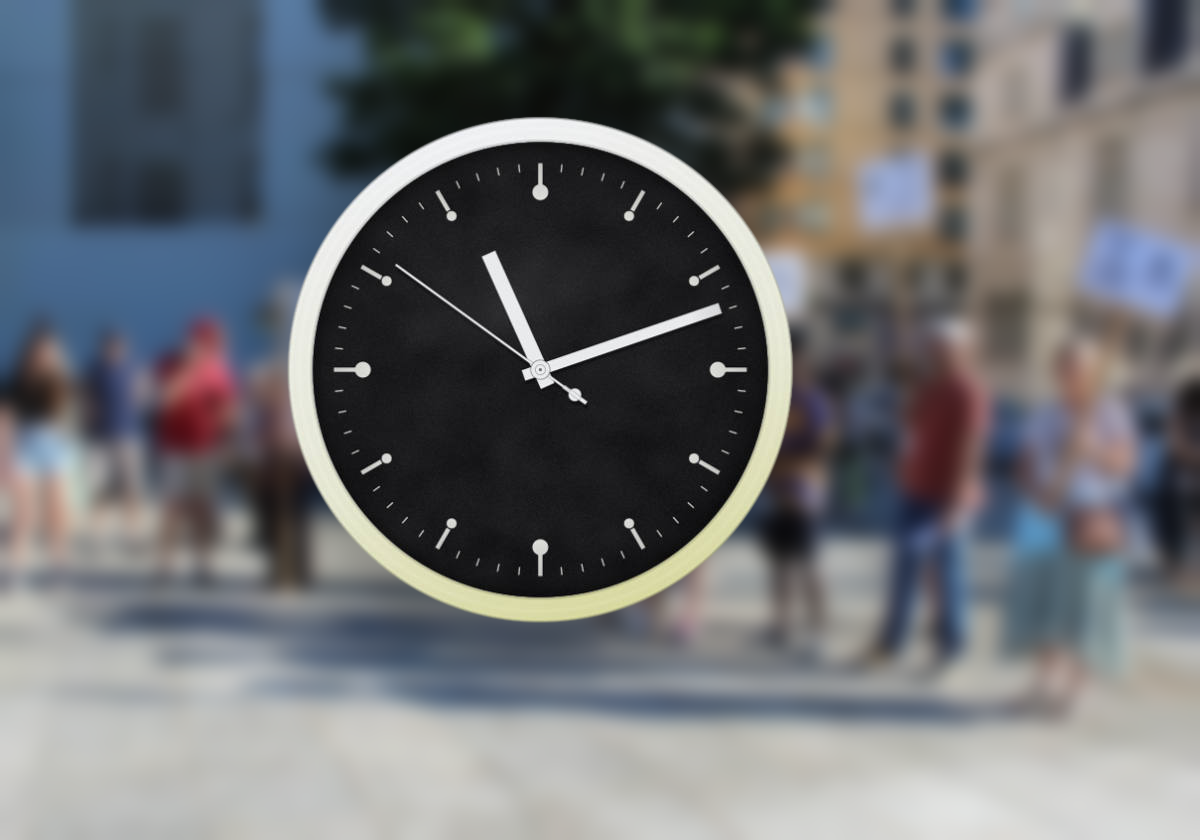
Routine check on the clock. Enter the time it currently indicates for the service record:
11:11:51
